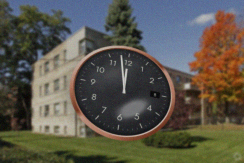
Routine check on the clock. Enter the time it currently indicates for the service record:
11:58
